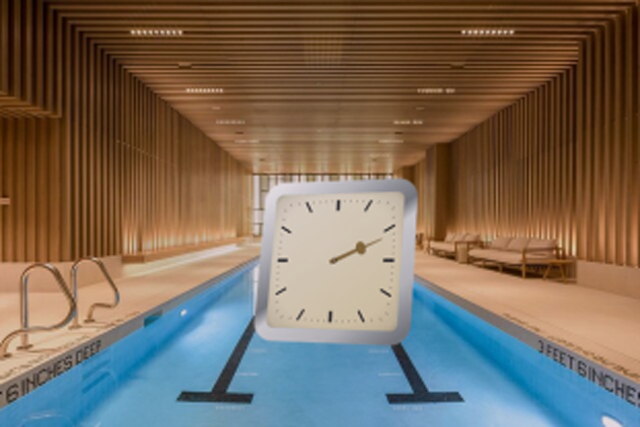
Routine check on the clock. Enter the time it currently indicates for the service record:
2:11
